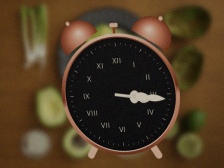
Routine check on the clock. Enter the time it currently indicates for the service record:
3:16
